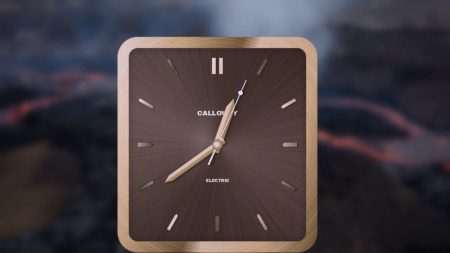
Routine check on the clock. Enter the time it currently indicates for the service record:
12:39:04
